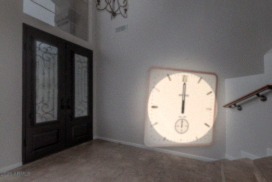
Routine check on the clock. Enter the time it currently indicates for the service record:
12:00
